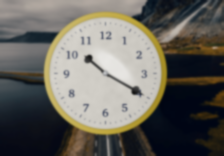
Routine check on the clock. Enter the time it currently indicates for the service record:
10:20
